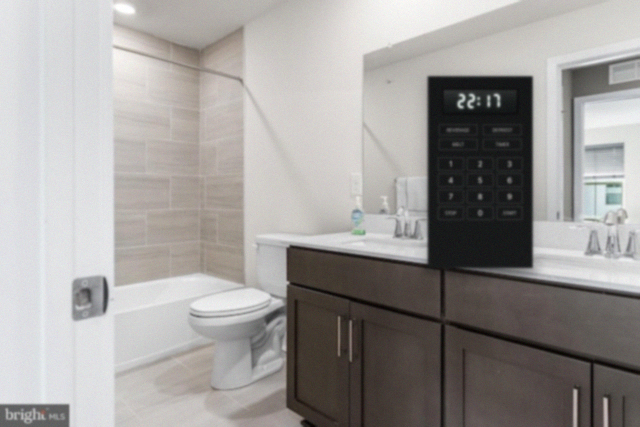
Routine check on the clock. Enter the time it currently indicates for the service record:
22:17
